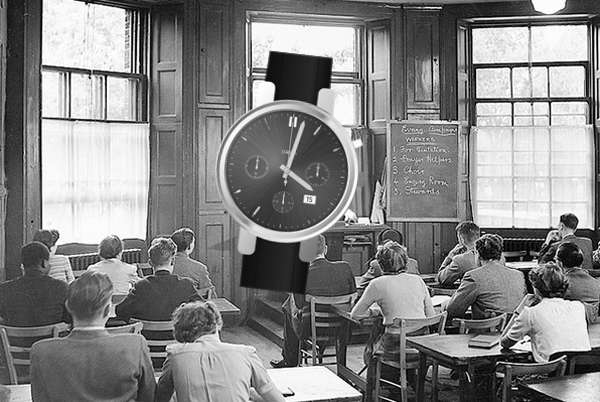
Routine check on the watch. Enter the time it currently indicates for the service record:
4:02
